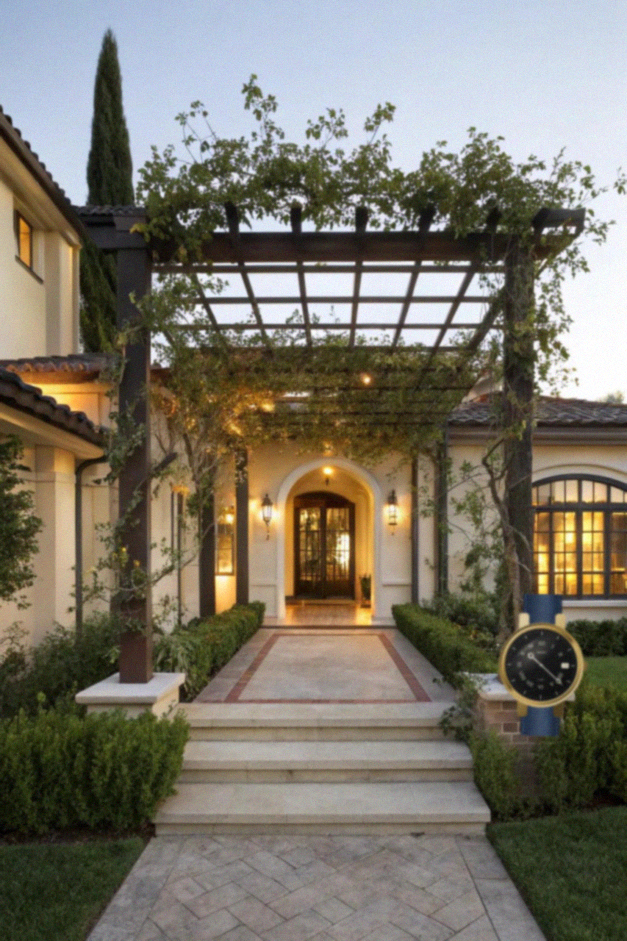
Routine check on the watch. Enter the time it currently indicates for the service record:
10:22
